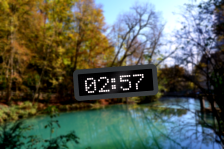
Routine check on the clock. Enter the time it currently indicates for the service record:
2:57
